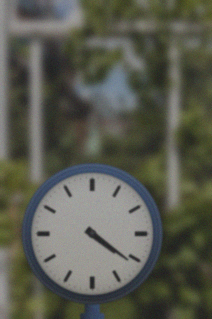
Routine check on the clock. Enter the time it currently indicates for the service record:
4:21
